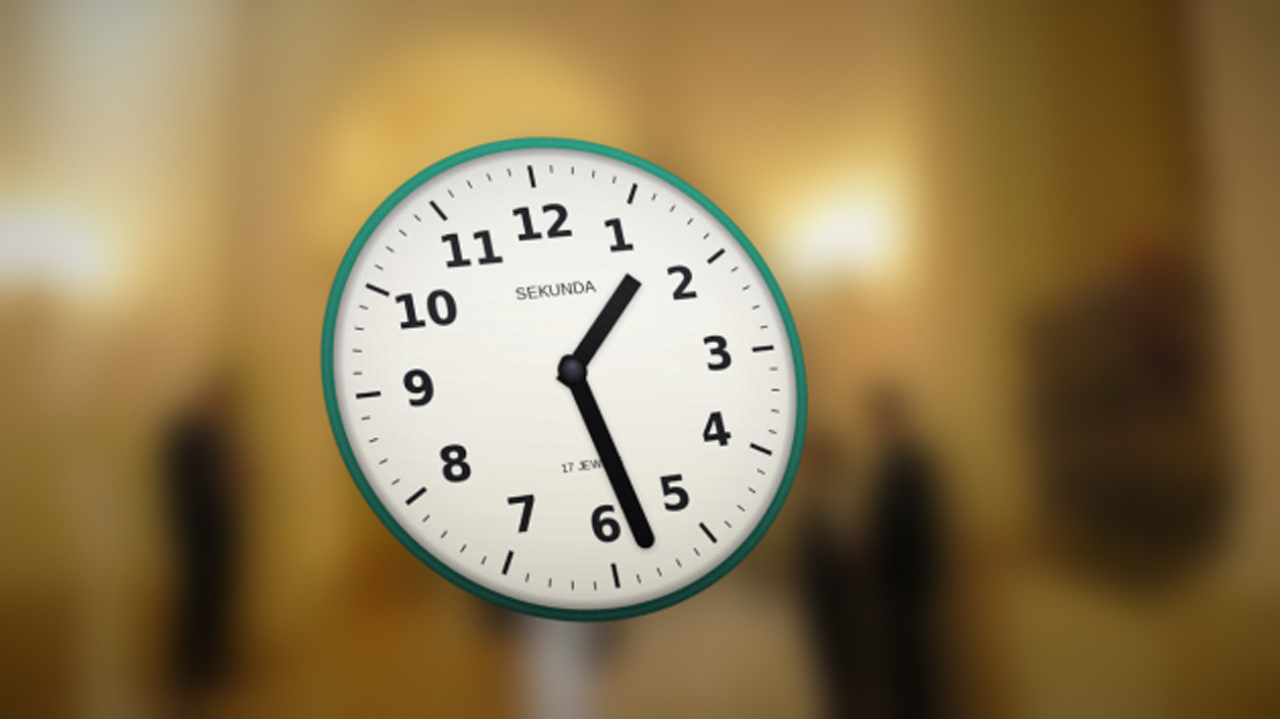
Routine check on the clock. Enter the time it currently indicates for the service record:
1:28
